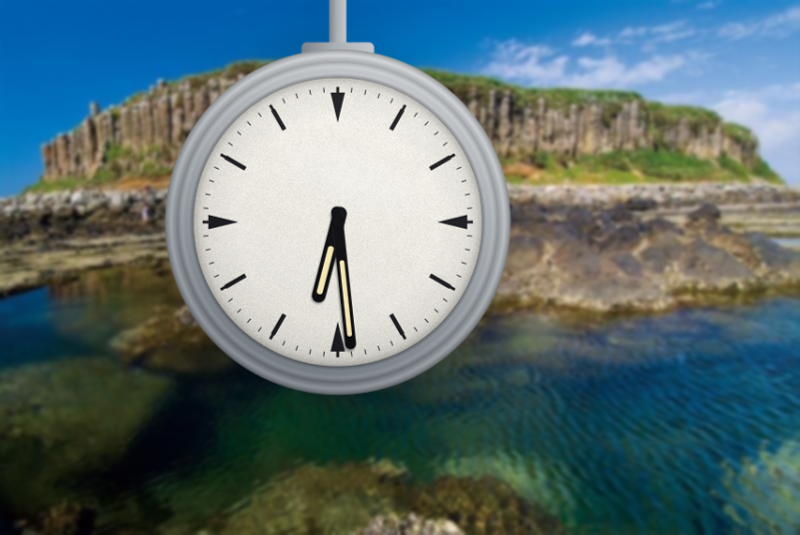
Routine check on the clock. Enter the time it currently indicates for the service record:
6:29
